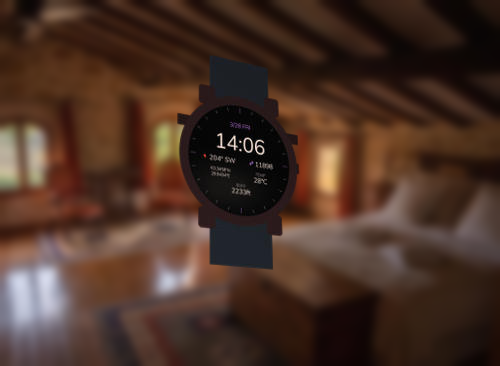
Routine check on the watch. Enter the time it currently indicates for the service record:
14:06
